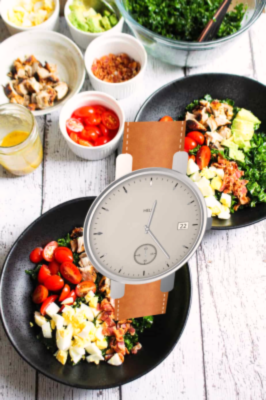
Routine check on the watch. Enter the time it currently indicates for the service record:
12:24
